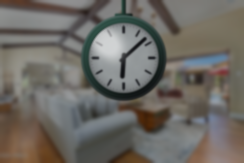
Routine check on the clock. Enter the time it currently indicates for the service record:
6:08
